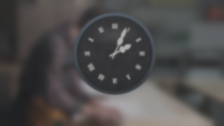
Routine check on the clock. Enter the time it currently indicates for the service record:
2:04
